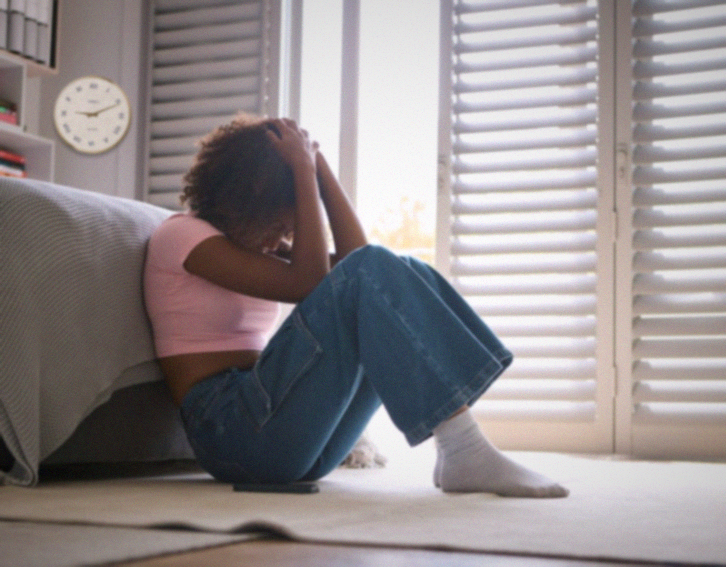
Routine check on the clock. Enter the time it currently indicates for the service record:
9:11
